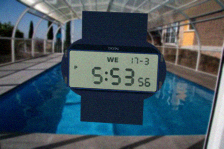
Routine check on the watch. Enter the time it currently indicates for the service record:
5:53:56
